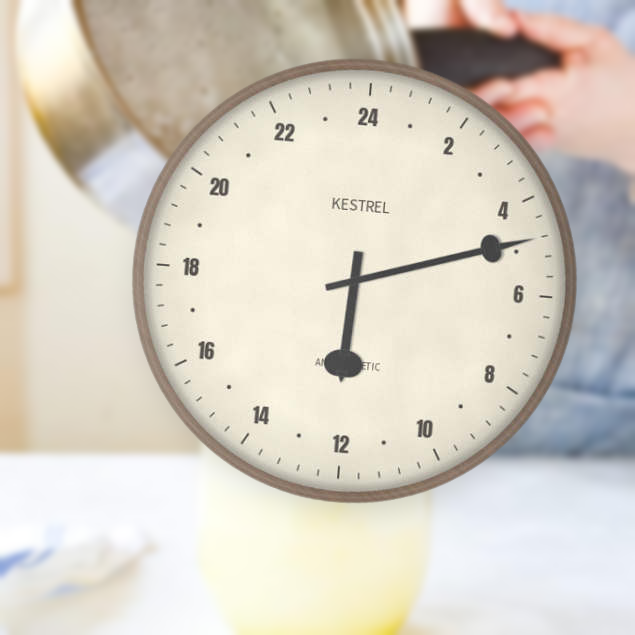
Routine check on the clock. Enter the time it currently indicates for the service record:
12:12
